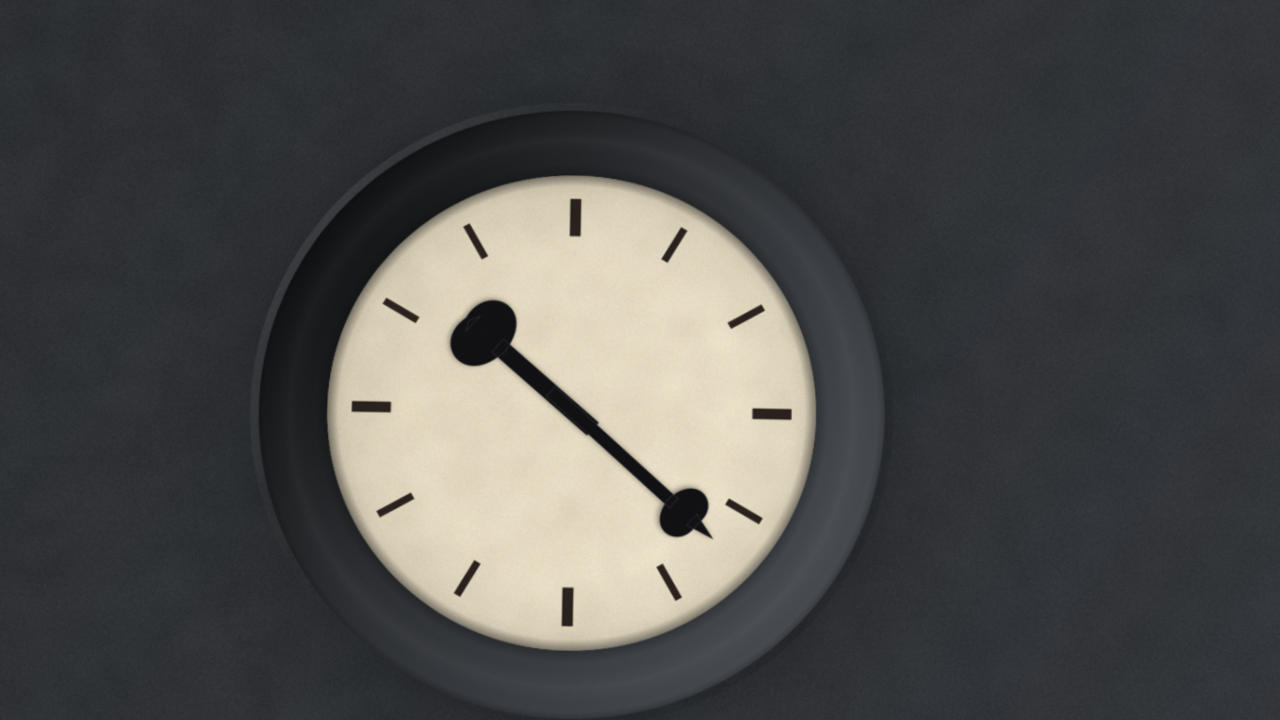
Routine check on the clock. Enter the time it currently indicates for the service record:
10:22
